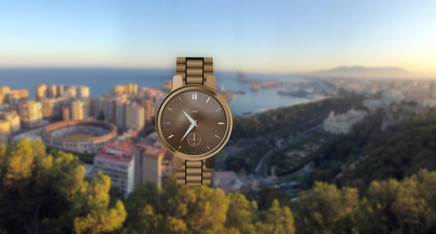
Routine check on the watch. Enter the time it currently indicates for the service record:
10:36
